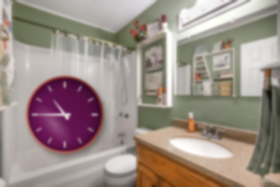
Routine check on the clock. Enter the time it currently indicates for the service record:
10:45
